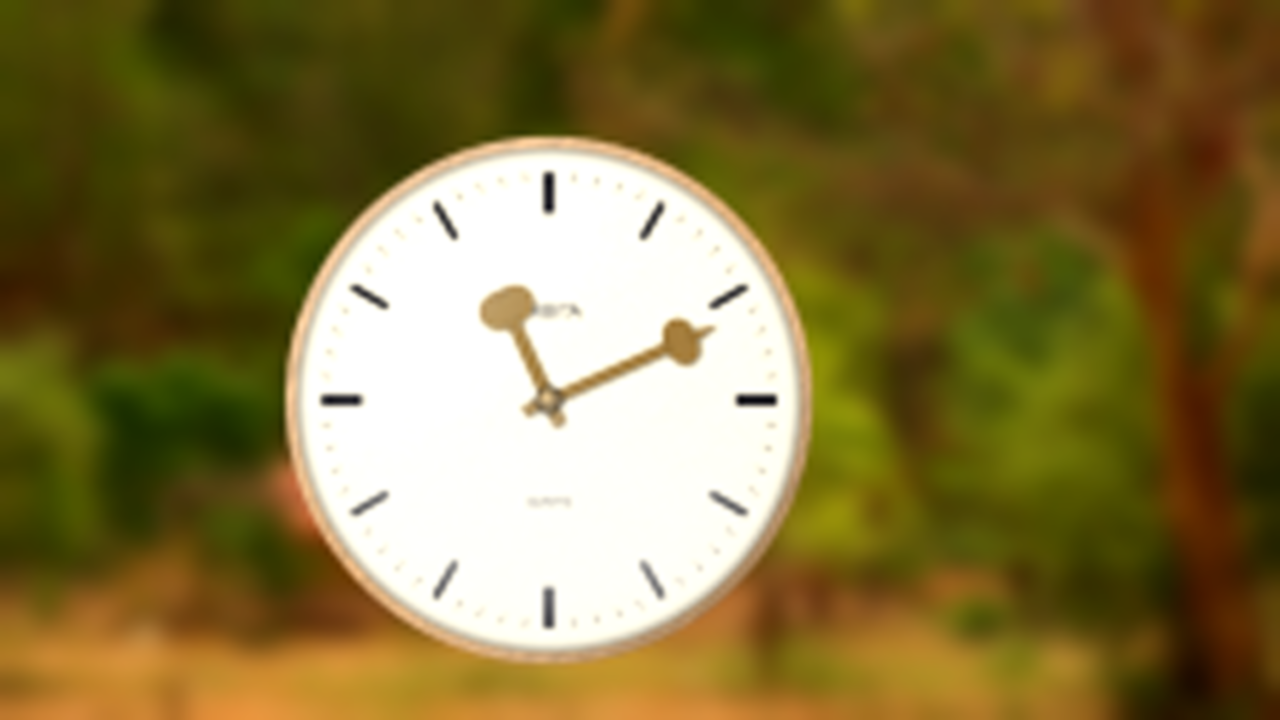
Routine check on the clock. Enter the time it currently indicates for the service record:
11:11
